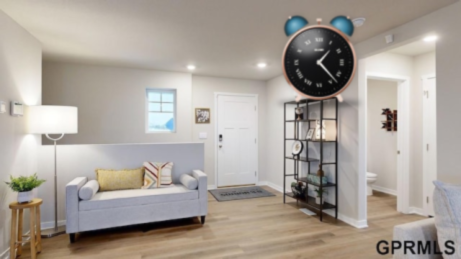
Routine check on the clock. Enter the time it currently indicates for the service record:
1:23
